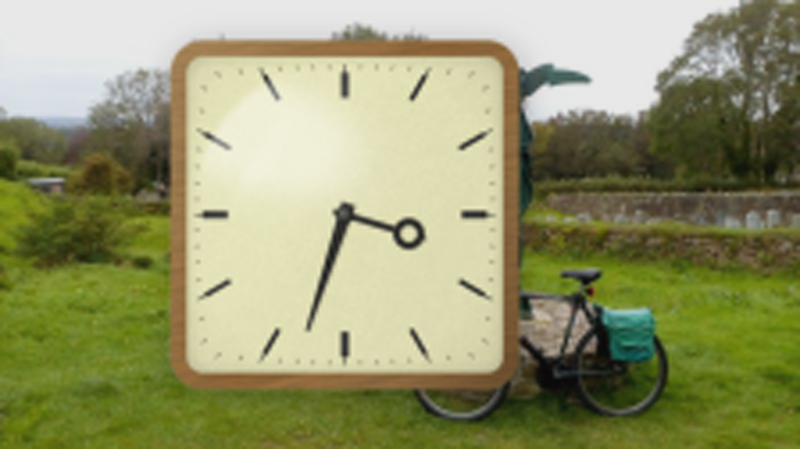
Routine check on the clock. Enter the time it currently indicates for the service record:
3:33
